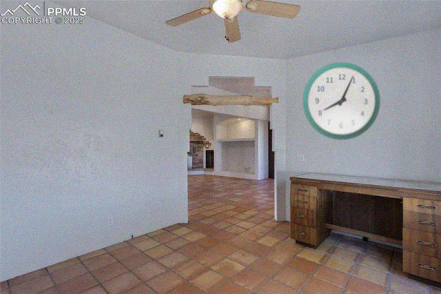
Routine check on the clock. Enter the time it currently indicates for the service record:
8:04
